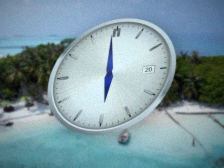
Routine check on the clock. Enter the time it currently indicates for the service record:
5:59
